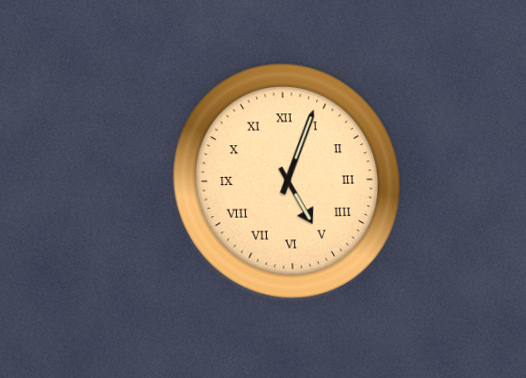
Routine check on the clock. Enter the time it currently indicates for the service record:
5:04
